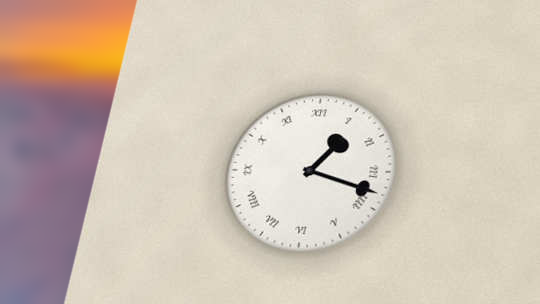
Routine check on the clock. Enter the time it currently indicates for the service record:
1:18
